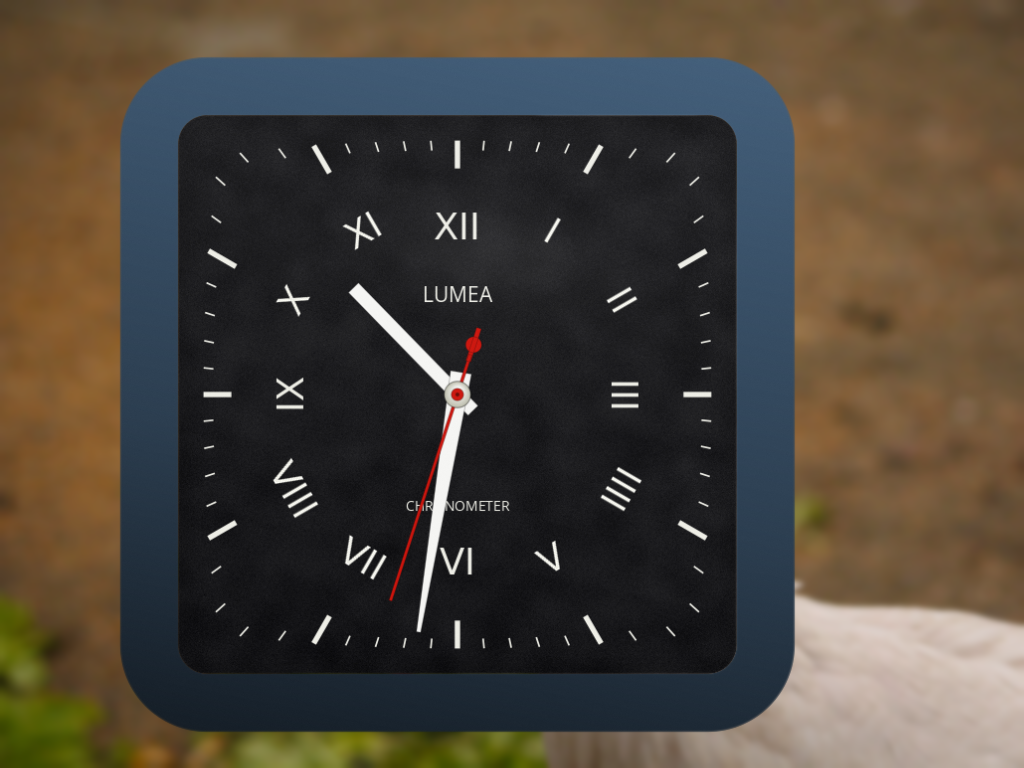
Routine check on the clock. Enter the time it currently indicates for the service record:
10:31:33
